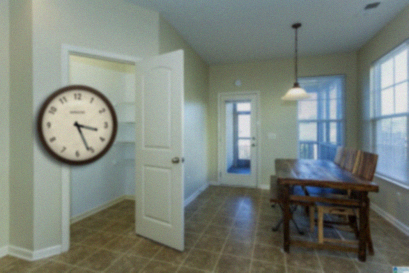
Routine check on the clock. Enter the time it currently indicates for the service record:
3:26
